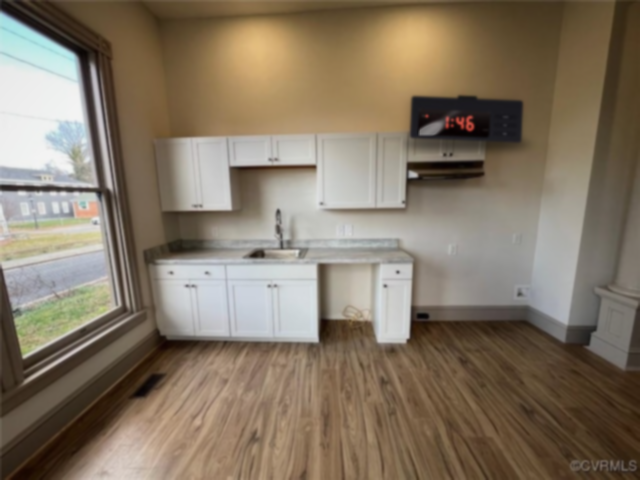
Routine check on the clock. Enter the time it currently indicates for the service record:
1:46
